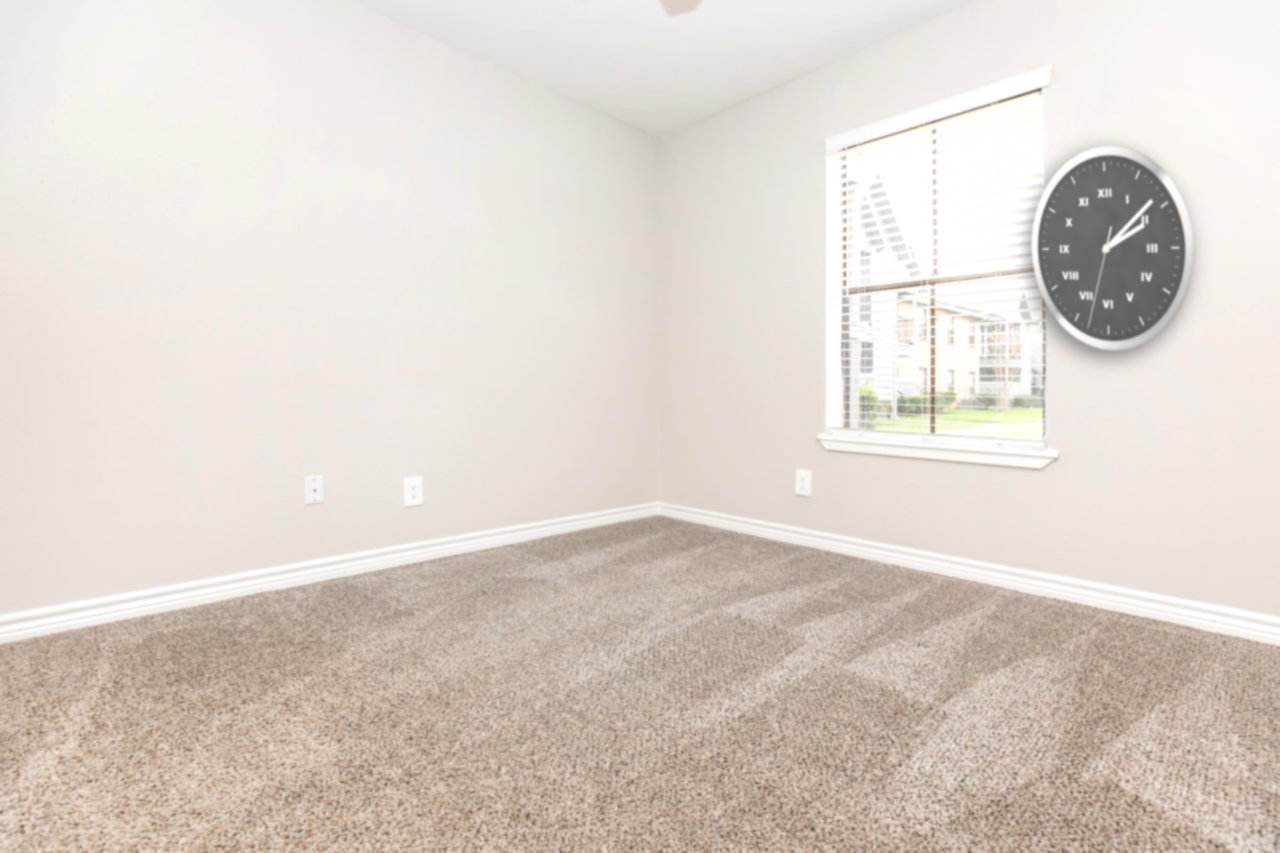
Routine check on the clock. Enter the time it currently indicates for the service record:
2:08:33
